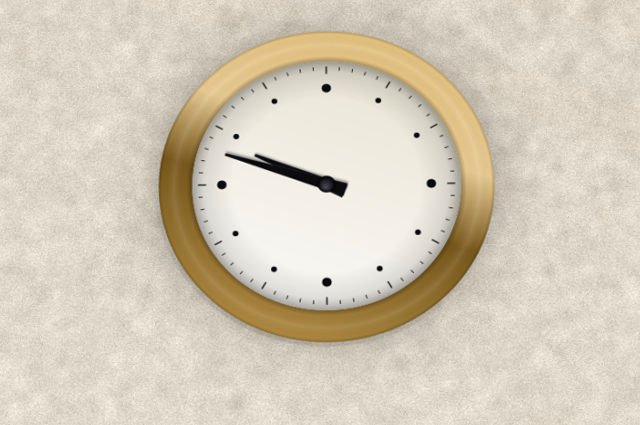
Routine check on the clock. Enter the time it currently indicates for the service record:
9:48
